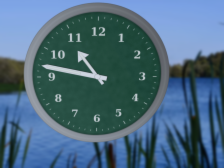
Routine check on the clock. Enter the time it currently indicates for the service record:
10:47
